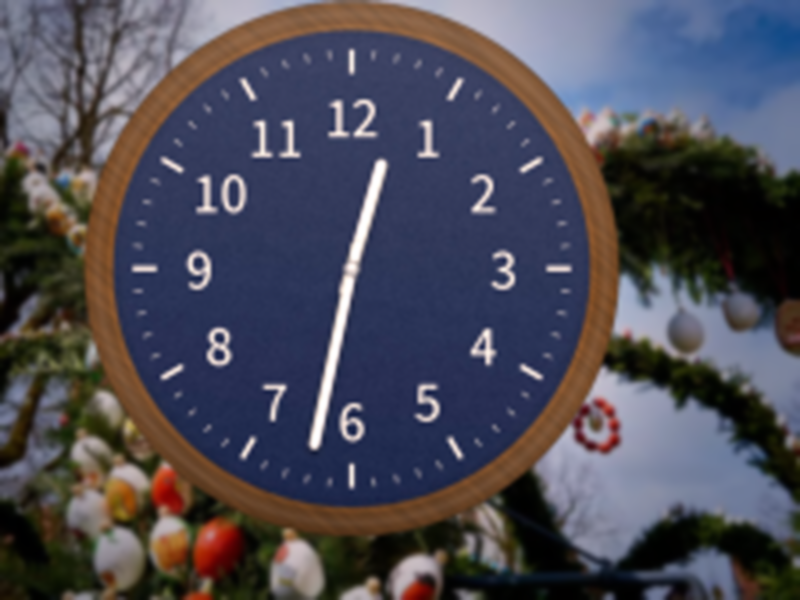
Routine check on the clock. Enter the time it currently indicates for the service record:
12:32
